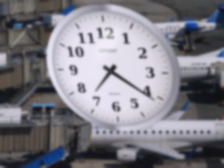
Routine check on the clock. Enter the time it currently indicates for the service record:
7:21
